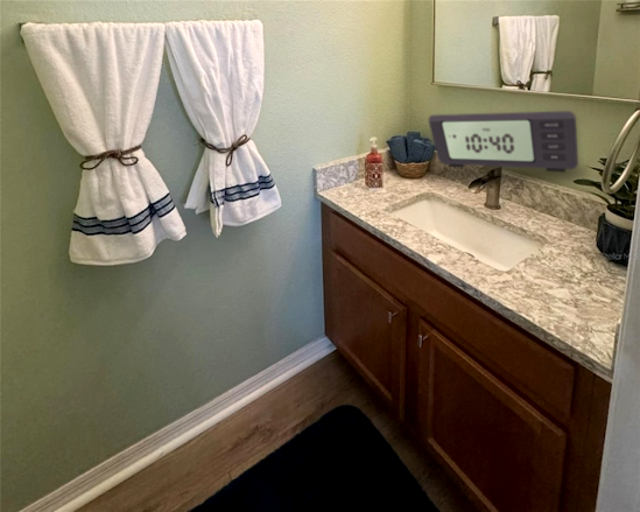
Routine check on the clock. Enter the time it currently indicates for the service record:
10:40
